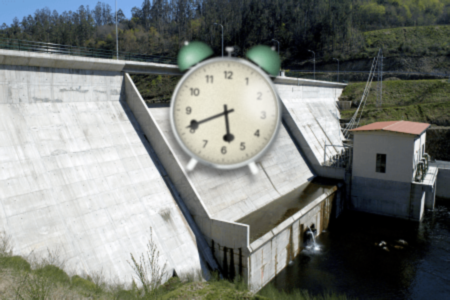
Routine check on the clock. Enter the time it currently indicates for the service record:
5:41
